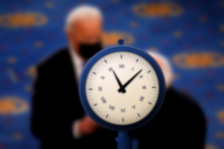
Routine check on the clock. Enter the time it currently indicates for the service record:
11:08
